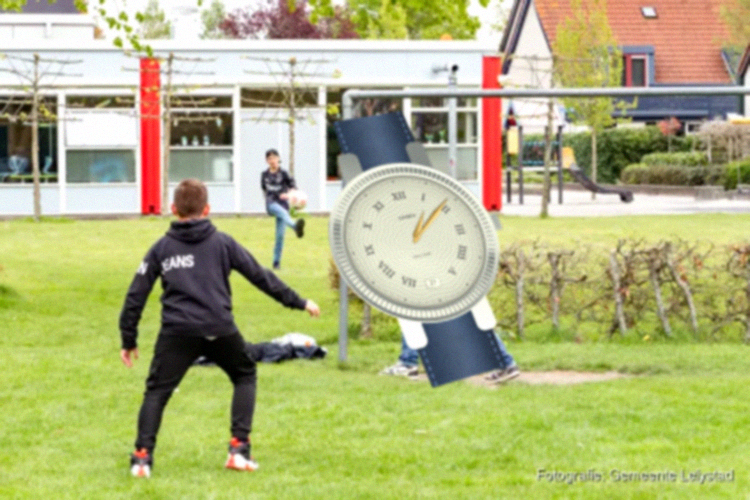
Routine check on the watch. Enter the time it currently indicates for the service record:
1:09
